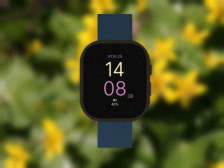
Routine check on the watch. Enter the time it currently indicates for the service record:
14:08
